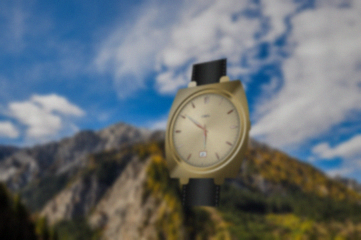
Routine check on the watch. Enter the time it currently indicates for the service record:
5:51
